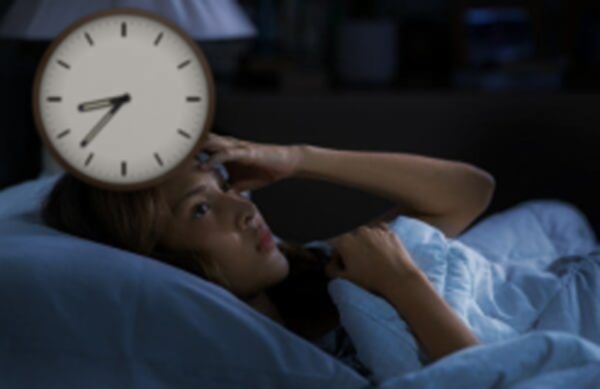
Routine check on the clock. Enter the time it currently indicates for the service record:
8:37
